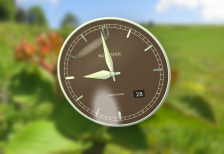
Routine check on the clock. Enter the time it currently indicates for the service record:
8:59
